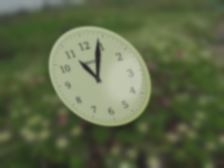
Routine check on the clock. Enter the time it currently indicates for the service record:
11:04
